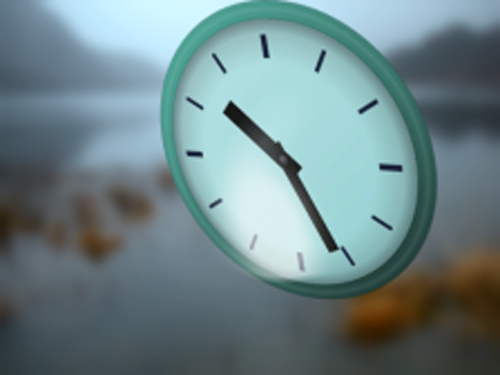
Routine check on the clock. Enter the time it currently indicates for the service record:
10:26
